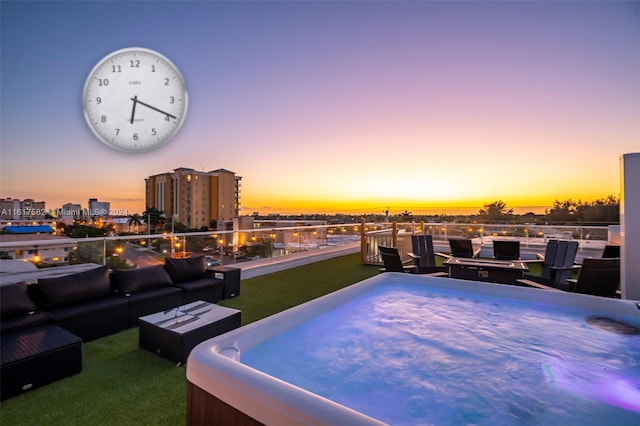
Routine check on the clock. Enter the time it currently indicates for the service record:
6:19
